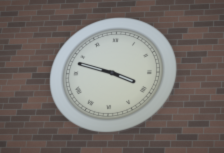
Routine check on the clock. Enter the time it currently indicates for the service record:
3:48
